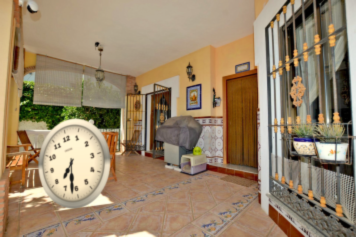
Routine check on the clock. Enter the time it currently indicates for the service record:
7:32
